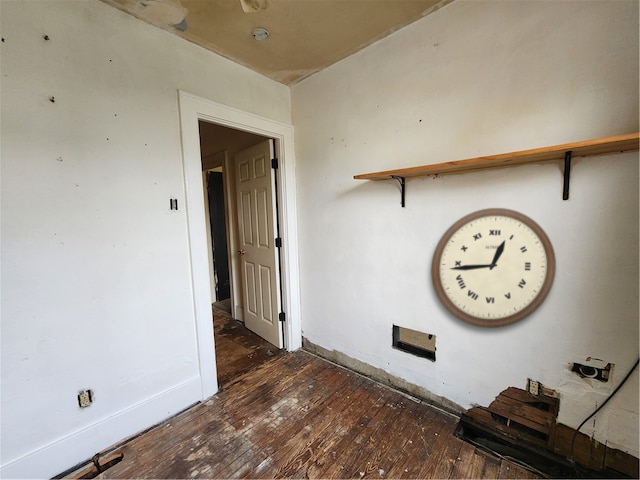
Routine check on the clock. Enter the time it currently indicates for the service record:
12:44
